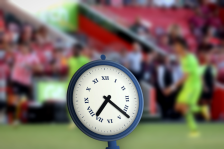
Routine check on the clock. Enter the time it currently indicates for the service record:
7:22
